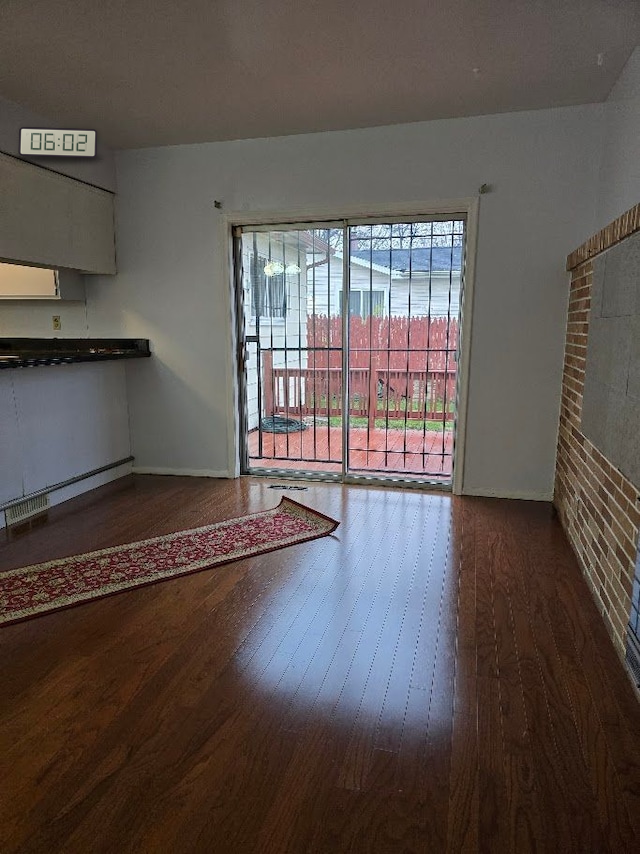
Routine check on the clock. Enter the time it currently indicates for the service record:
6:02
